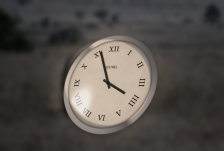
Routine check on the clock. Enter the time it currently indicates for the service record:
3:56
